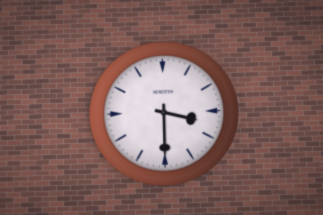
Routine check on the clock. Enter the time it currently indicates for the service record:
3:30
